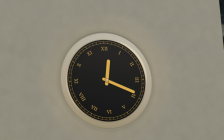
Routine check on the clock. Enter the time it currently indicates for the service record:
12:19
